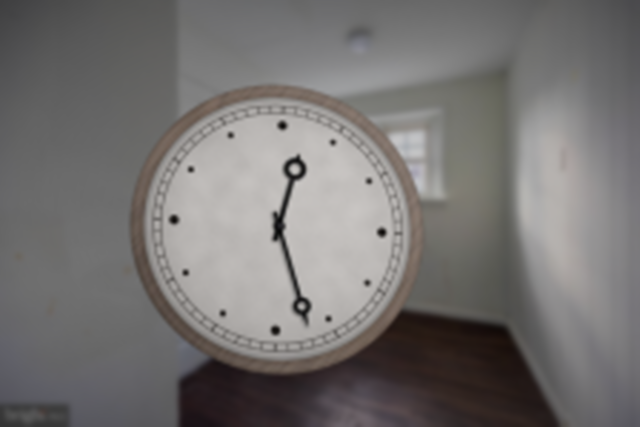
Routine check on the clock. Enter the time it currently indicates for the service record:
12:27
